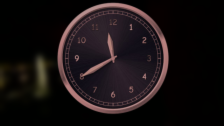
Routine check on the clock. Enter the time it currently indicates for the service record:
11:40
